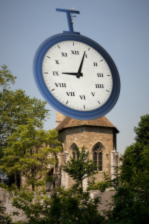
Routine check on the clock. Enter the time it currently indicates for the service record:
9:04
